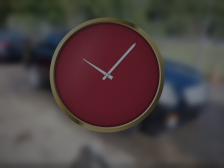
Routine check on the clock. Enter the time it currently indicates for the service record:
10:07
